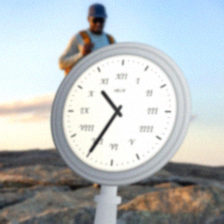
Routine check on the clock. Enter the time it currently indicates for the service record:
10:35
